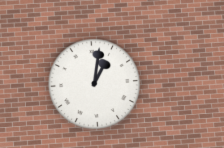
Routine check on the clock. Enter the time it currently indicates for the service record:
1:02
